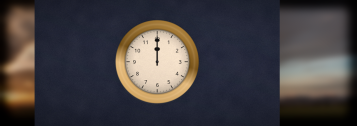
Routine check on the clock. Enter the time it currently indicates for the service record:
12:00
